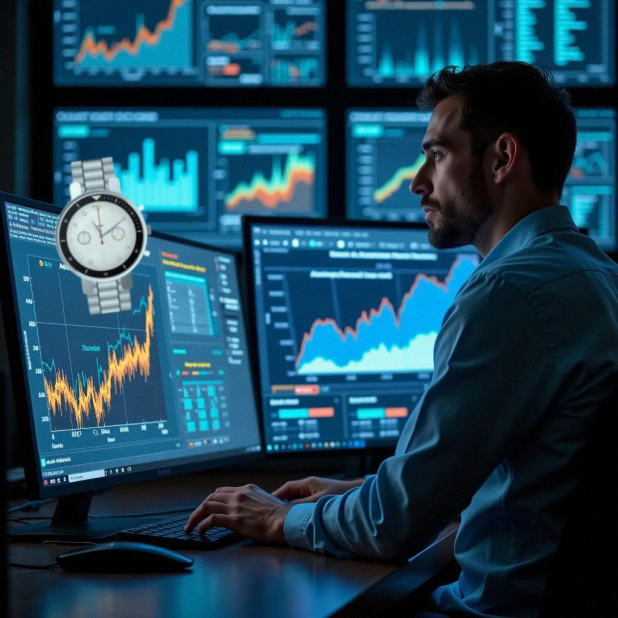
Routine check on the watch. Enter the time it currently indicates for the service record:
11:10
